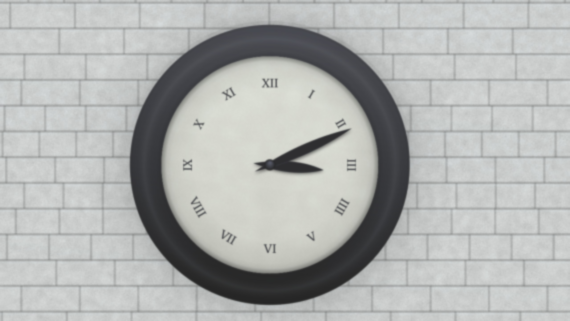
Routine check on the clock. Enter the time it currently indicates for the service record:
3:11
